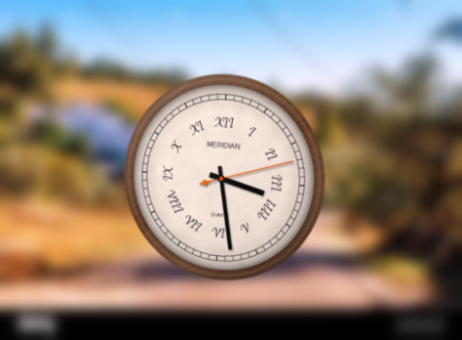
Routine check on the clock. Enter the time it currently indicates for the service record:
3:28:12
